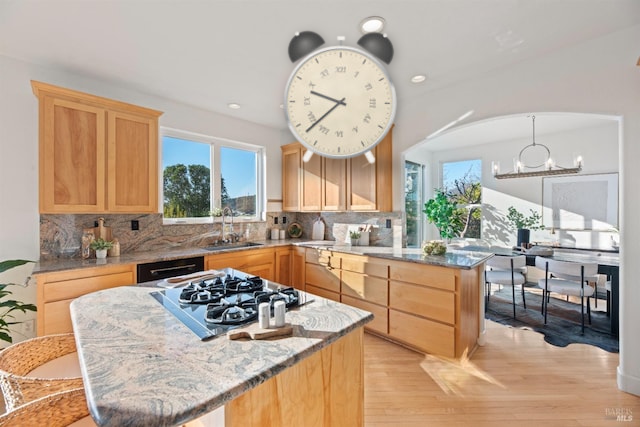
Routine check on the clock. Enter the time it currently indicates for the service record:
9:38
